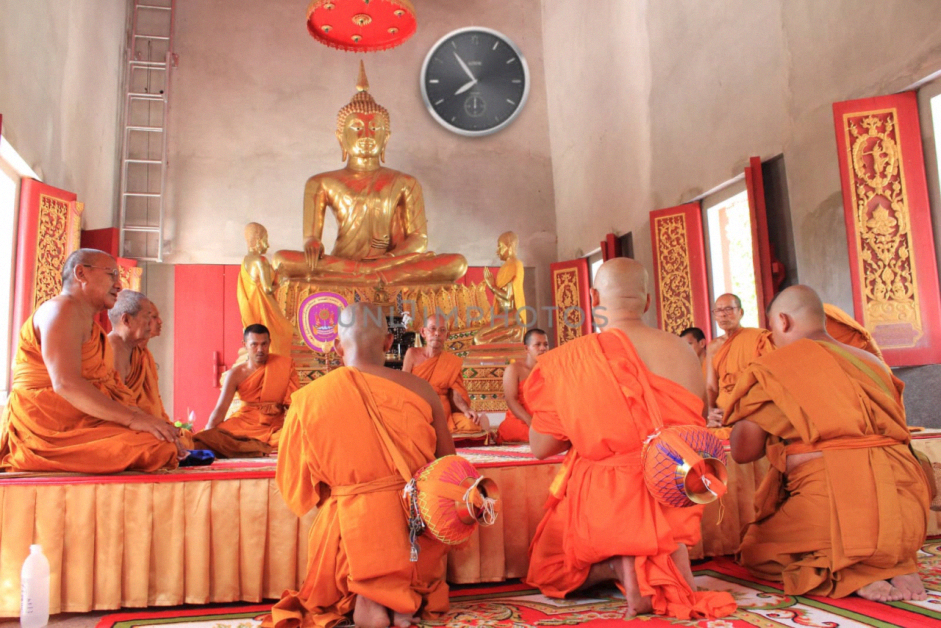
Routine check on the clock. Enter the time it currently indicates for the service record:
7:54
